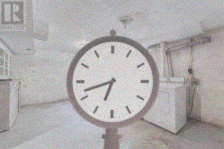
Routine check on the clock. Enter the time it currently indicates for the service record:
6:42
